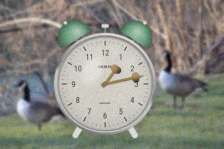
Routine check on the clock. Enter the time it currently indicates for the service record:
1:13
